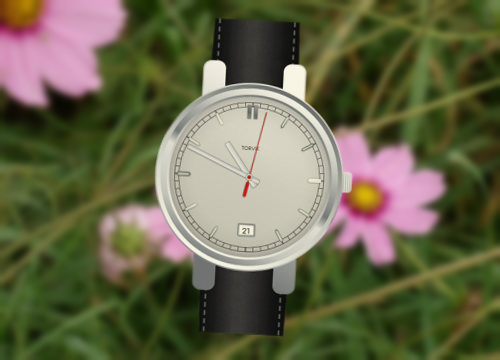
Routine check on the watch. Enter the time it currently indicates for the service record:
10:49:02
